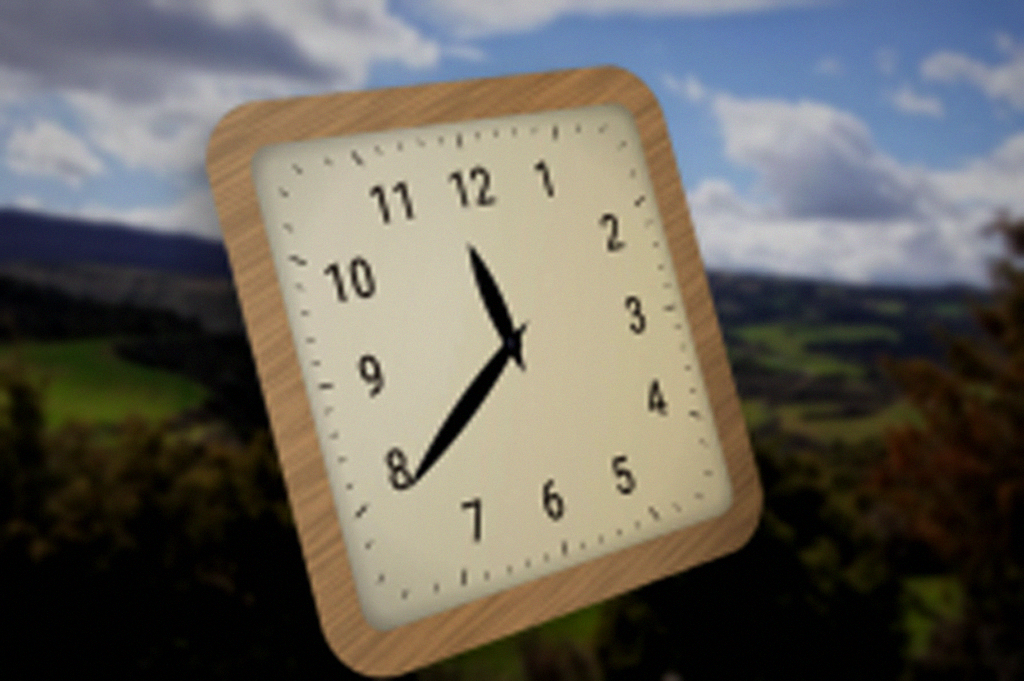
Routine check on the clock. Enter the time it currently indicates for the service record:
11:39
